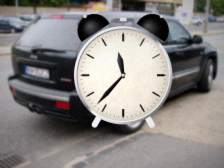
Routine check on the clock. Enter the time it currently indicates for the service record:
11:37
